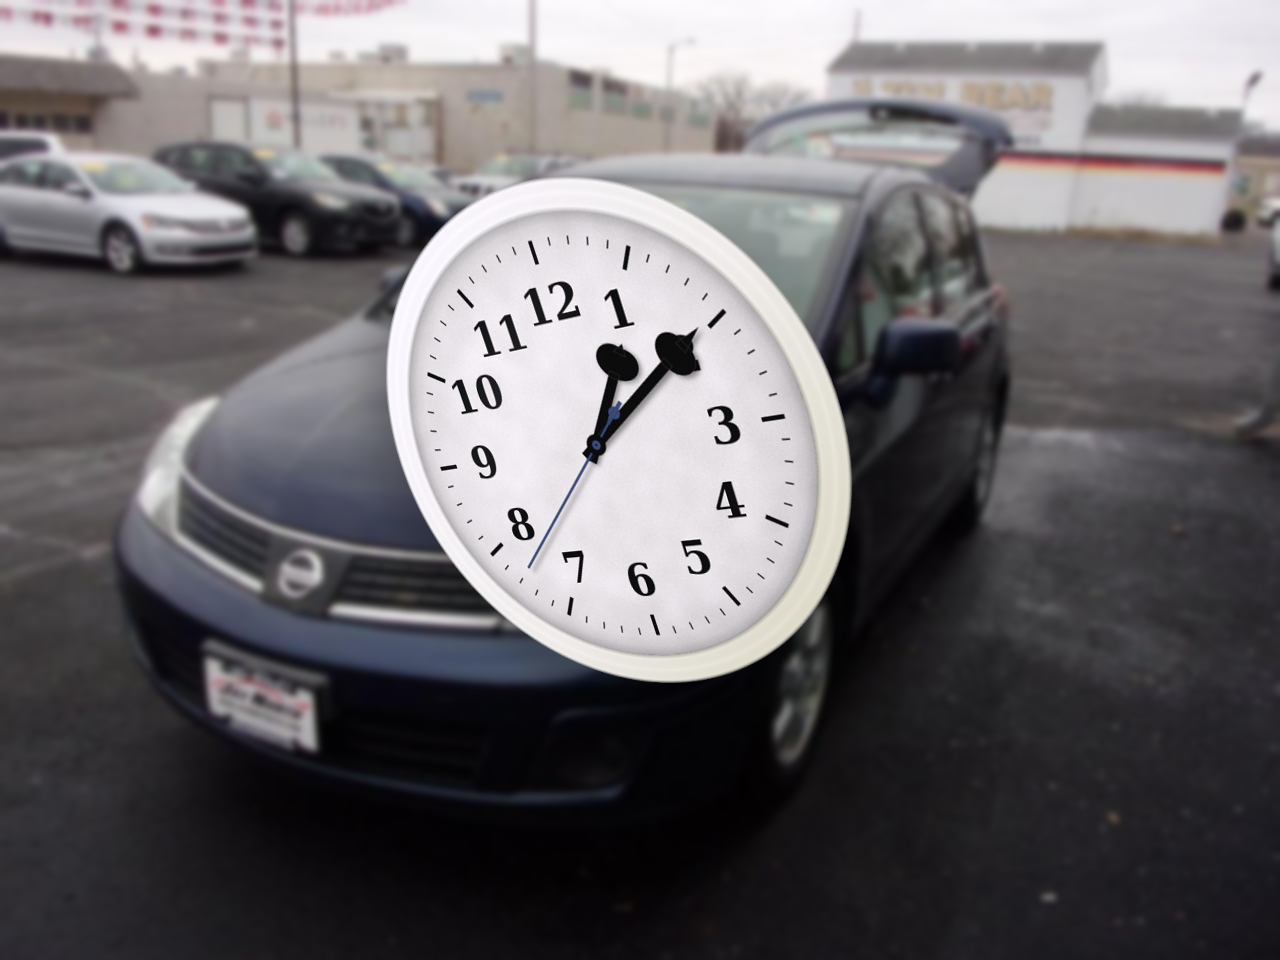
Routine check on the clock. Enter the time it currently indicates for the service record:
1:09:38
